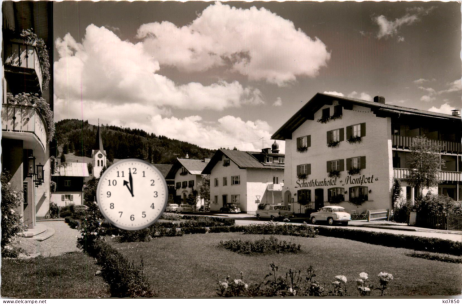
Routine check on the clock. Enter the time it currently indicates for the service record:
10:59
